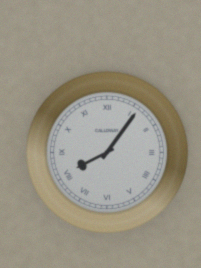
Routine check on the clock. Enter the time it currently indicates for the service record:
8:06
